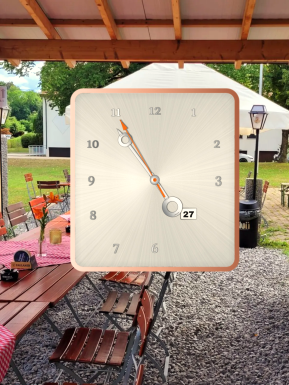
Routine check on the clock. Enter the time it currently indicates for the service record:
4:53:55
